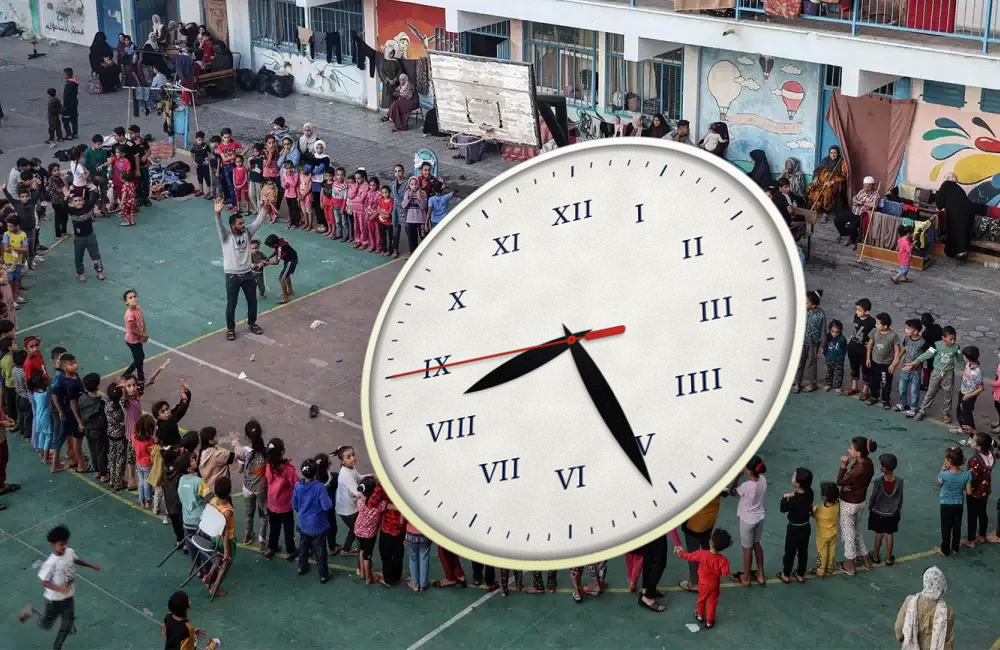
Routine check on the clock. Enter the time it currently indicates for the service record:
8:25:45
